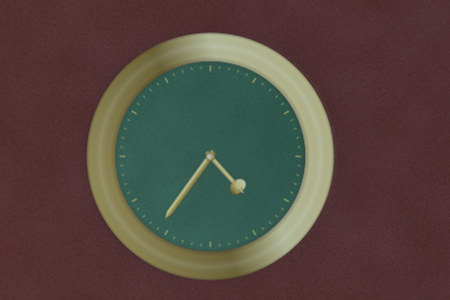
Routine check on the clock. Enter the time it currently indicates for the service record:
4:36
